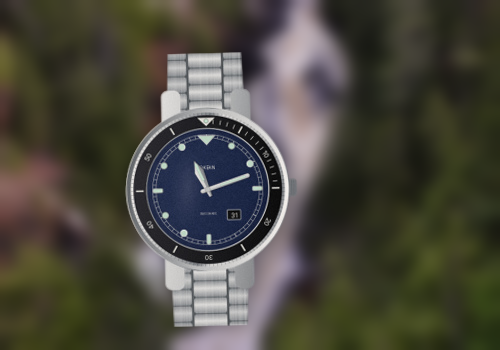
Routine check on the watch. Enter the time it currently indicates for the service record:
11:12
